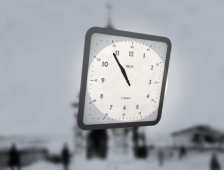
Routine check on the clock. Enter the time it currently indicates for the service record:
10:54
